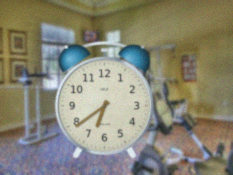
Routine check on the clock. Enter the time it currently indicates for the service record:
6:39
